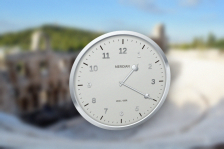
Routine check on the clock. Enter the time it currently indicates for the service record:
1:20
